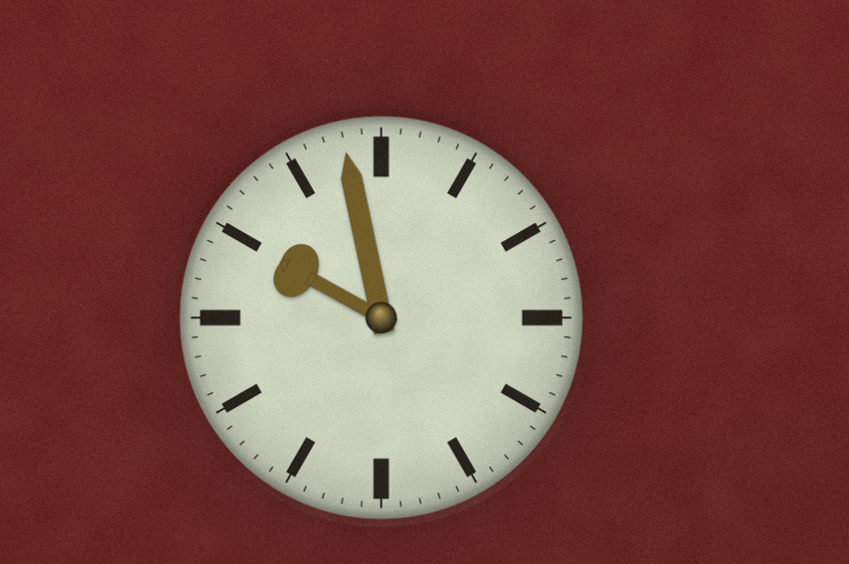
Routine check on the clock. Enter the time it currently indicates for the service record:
9:58
